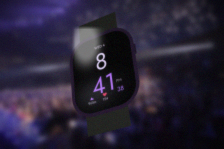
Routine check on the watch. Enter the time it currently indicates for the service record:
8:41
